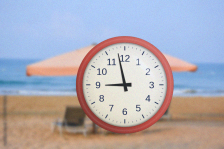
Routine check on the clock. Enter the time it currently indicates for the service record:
8:58
